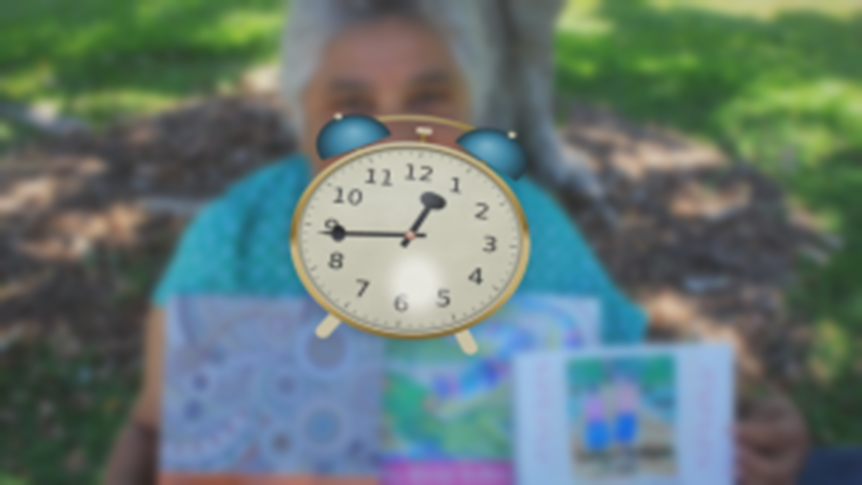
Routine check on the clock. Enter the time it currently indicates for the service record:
12:44
